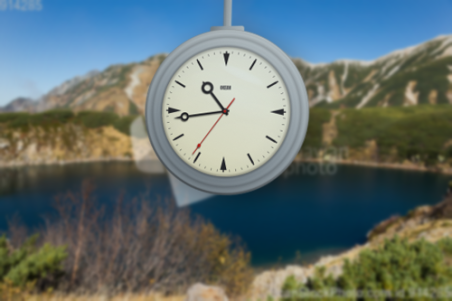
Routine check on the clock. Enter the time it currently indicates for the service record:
10:43:36
